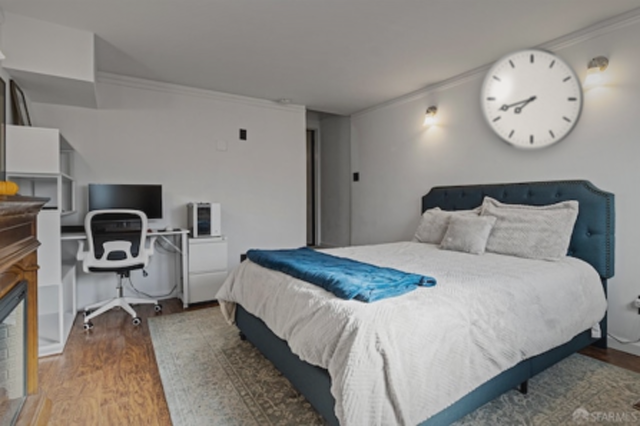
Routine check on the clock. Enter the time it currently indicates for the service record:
7:42
